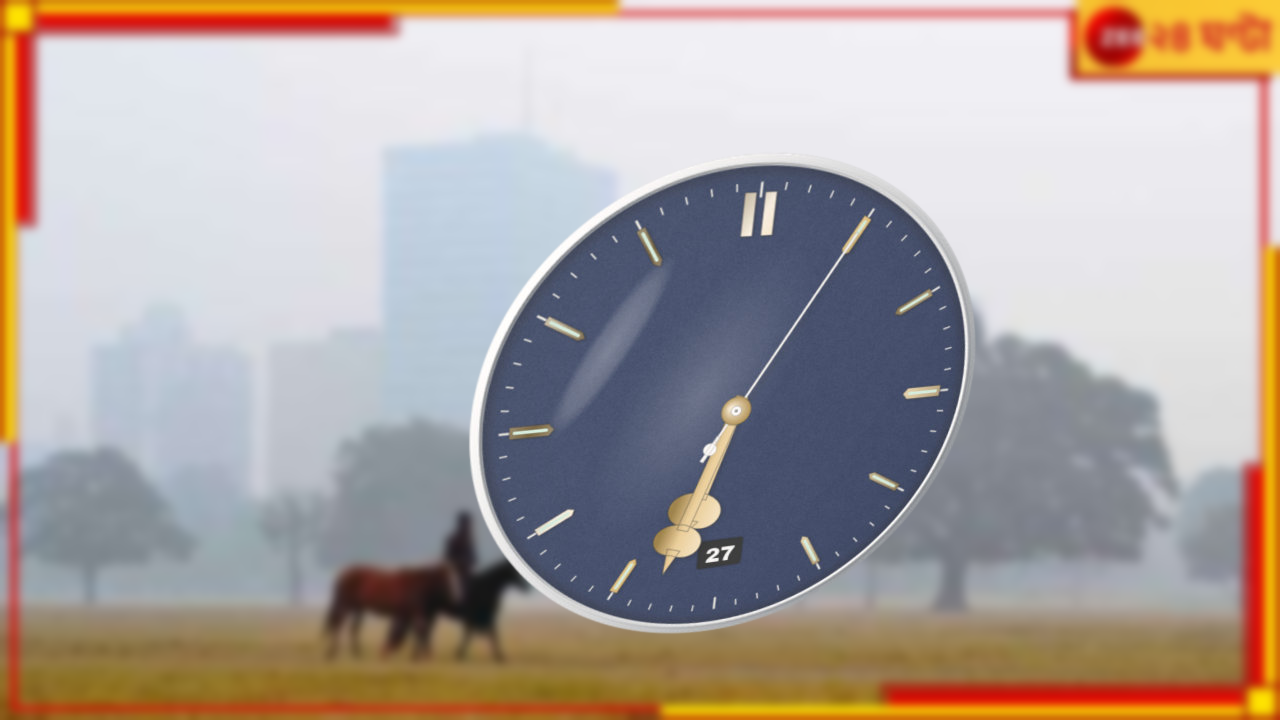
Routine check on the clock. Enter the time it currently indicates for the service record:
6:33:05
